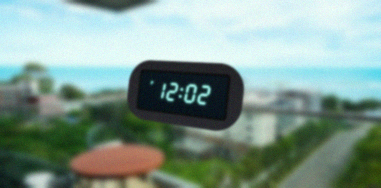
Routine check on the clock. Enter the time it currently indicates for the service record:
12:02
